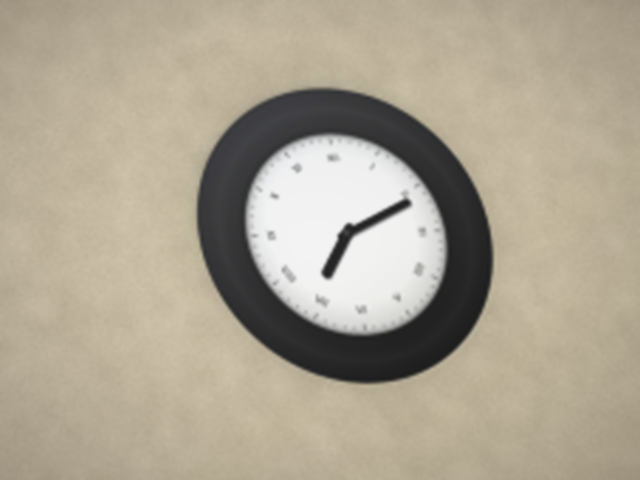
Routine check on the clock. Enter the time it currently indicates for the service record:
7:11
